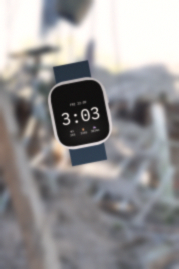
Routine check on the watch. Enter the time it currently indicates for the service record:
3:03
